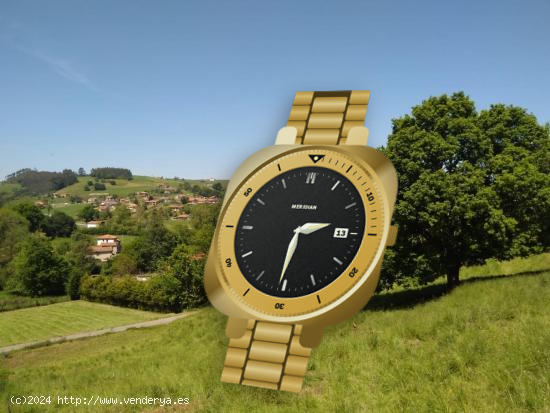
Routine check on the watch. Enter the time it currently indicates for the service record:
2:31
